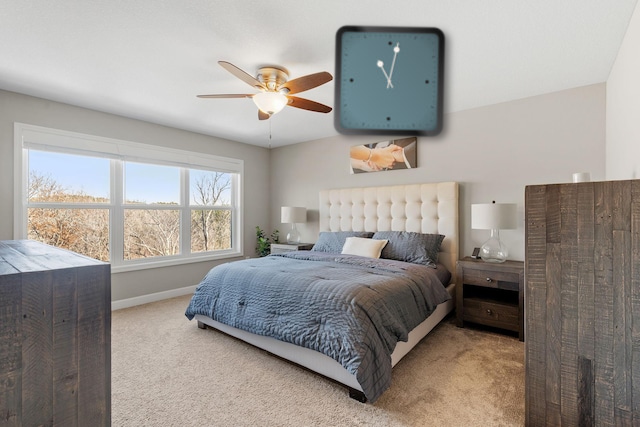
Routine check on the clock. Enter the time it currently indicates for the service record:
11:02
